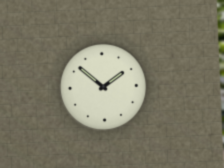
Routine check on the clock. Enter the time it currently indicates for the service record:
1:52
